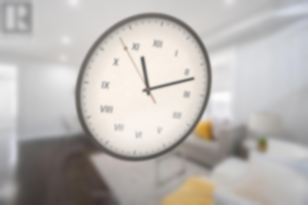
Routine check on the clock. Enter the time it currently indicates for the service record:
11:11:53
